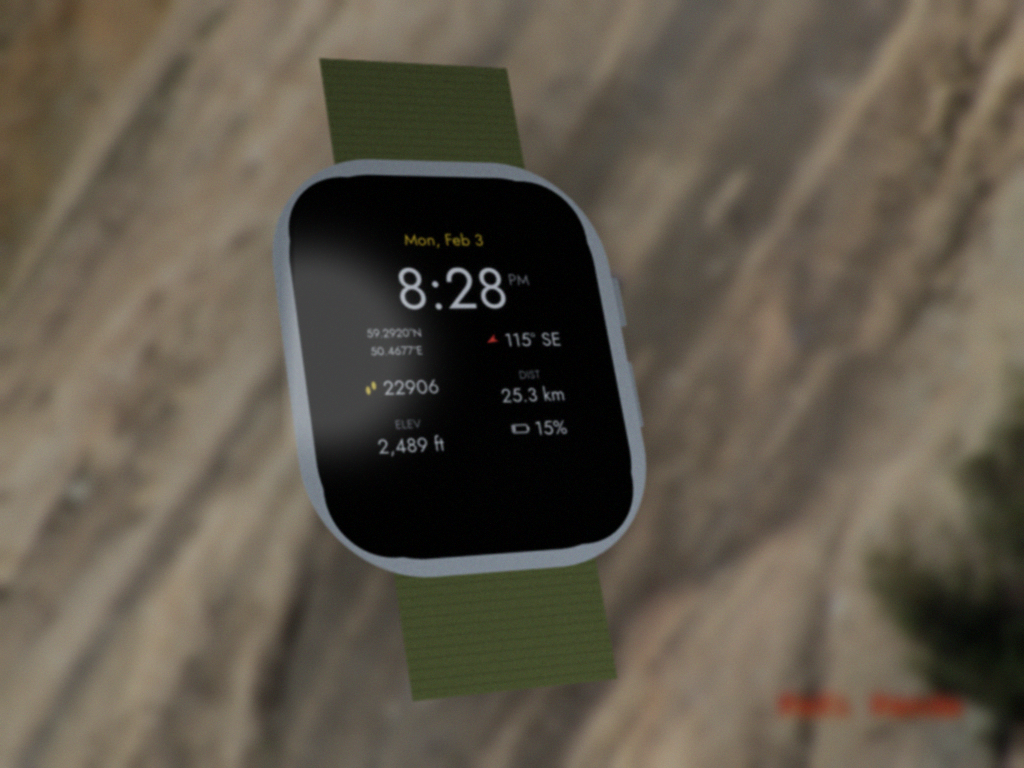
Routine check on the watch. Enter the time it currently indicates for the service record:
8:28
